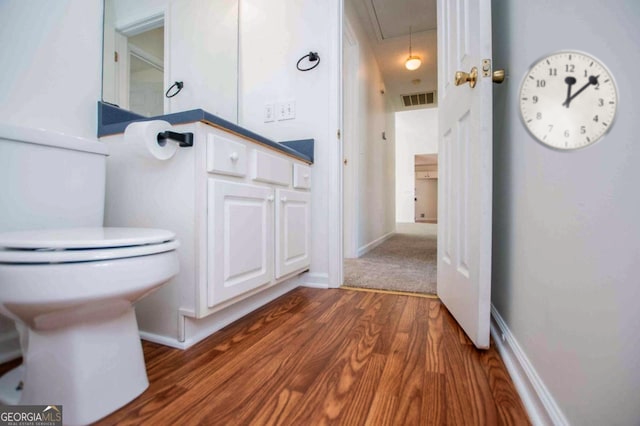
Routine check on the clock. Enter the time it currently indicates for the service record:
12:08
